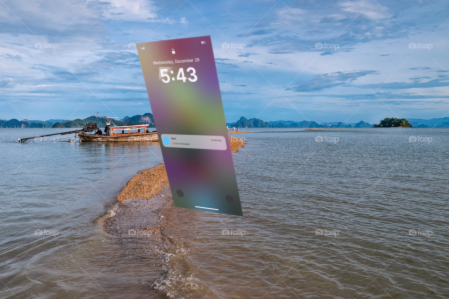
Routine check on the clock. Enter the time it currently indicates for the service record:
5:43
